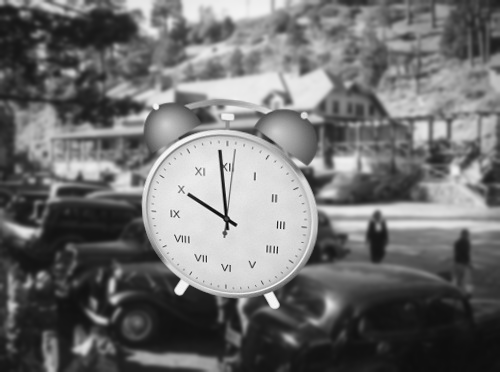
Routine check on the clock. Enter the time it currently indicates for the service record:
9:59:01
